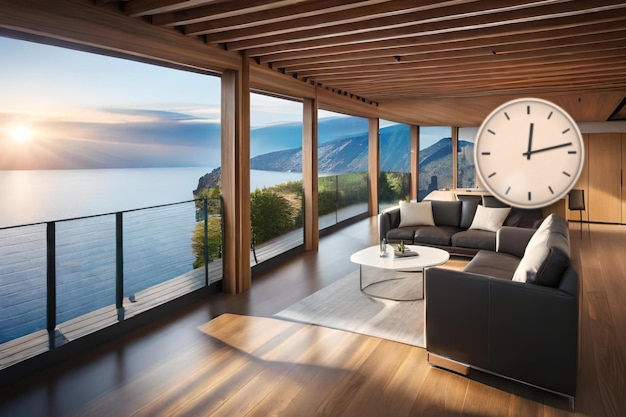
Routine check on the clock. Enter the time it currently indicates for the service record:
12:13
